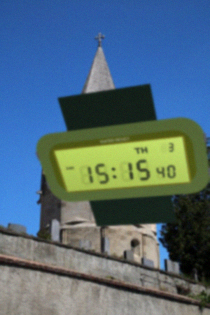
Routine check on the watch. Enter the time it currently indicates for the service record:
15:15:40
